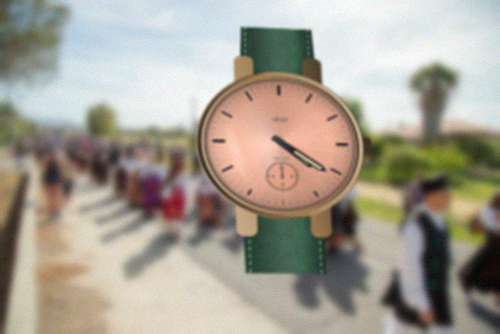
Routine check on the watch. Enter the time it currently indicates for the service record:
4:21
